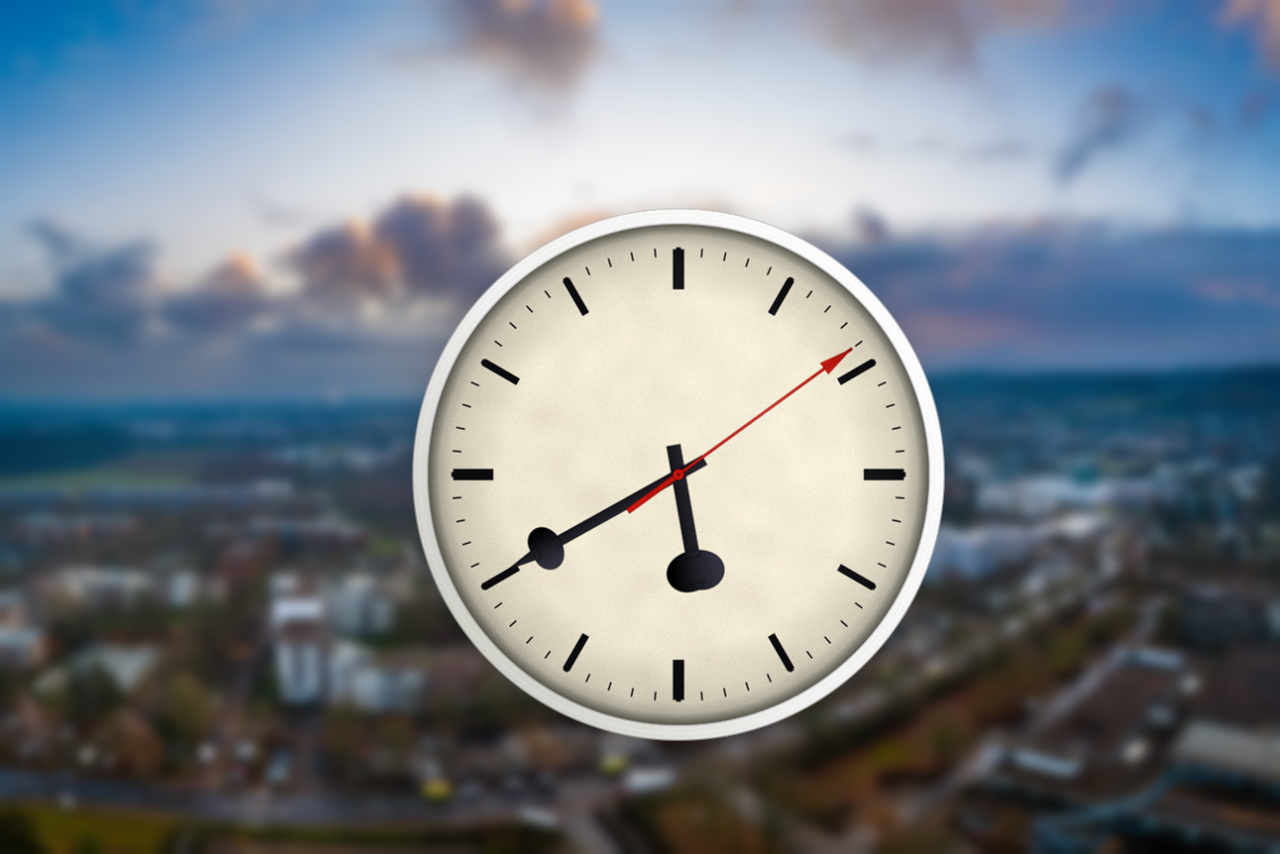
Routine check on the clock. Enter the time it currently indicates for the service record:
5:40:09
